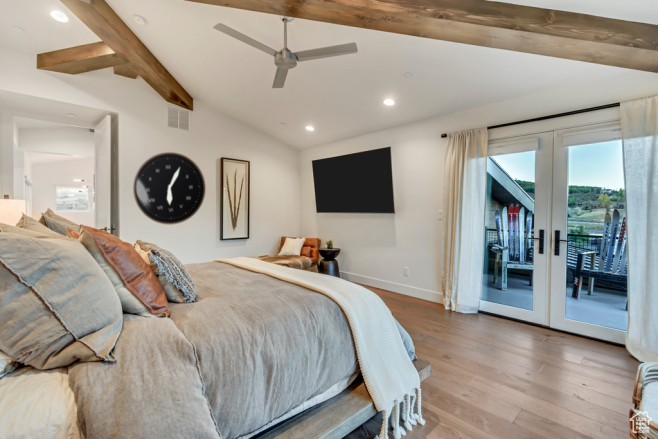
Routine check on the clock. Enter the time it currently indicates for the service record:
6:05
